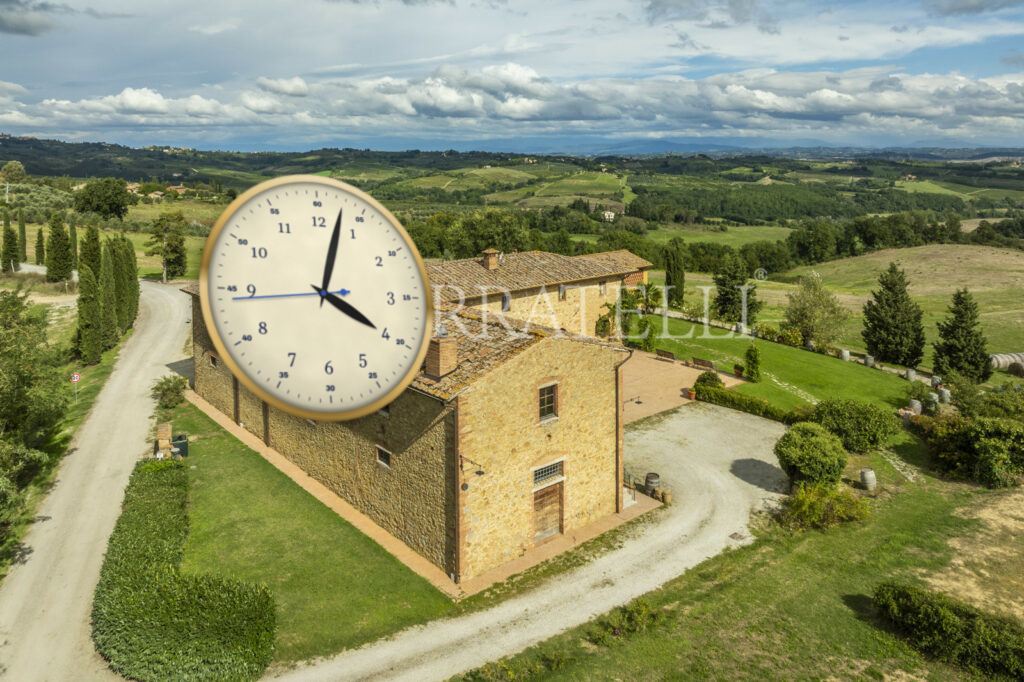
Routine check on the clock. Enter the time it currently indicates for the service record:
4:02:44
